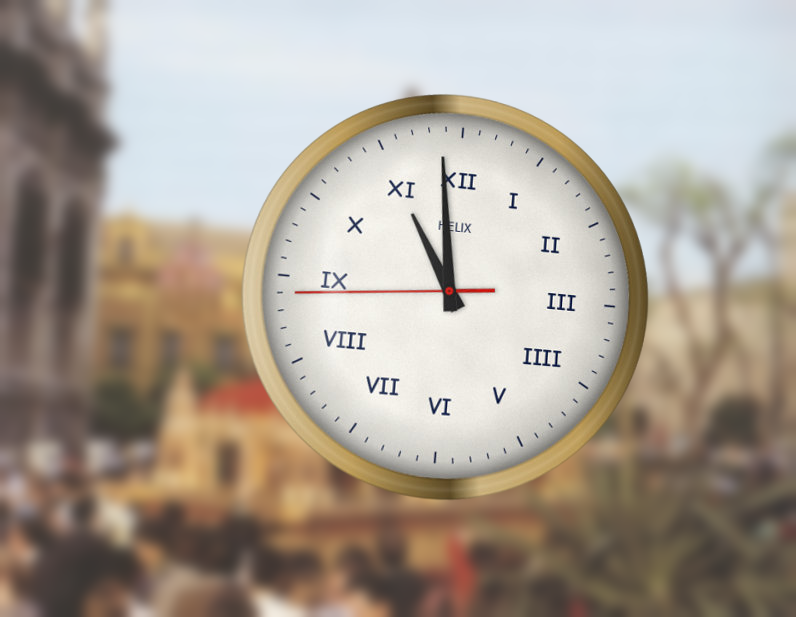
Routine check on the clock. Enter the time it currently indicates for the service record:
10:58:44
